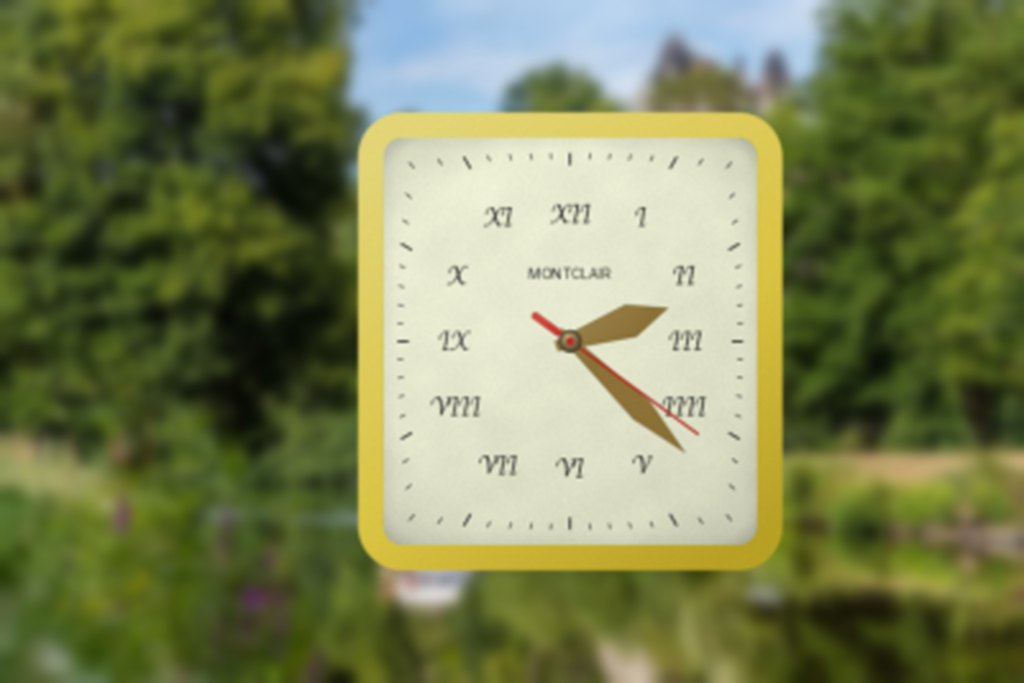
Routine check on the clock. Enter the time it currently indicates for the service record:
2:22:21
